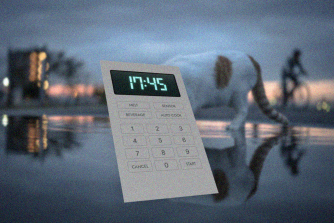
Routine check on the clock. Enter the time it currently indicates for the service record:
17:45
